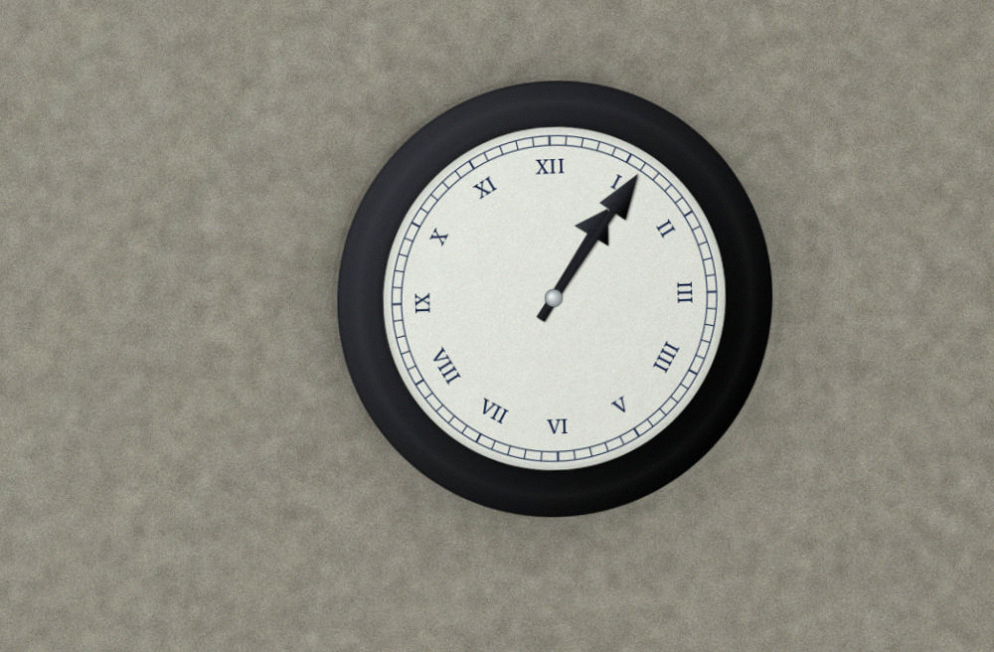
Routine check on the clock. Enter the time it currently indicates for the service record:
1:06
